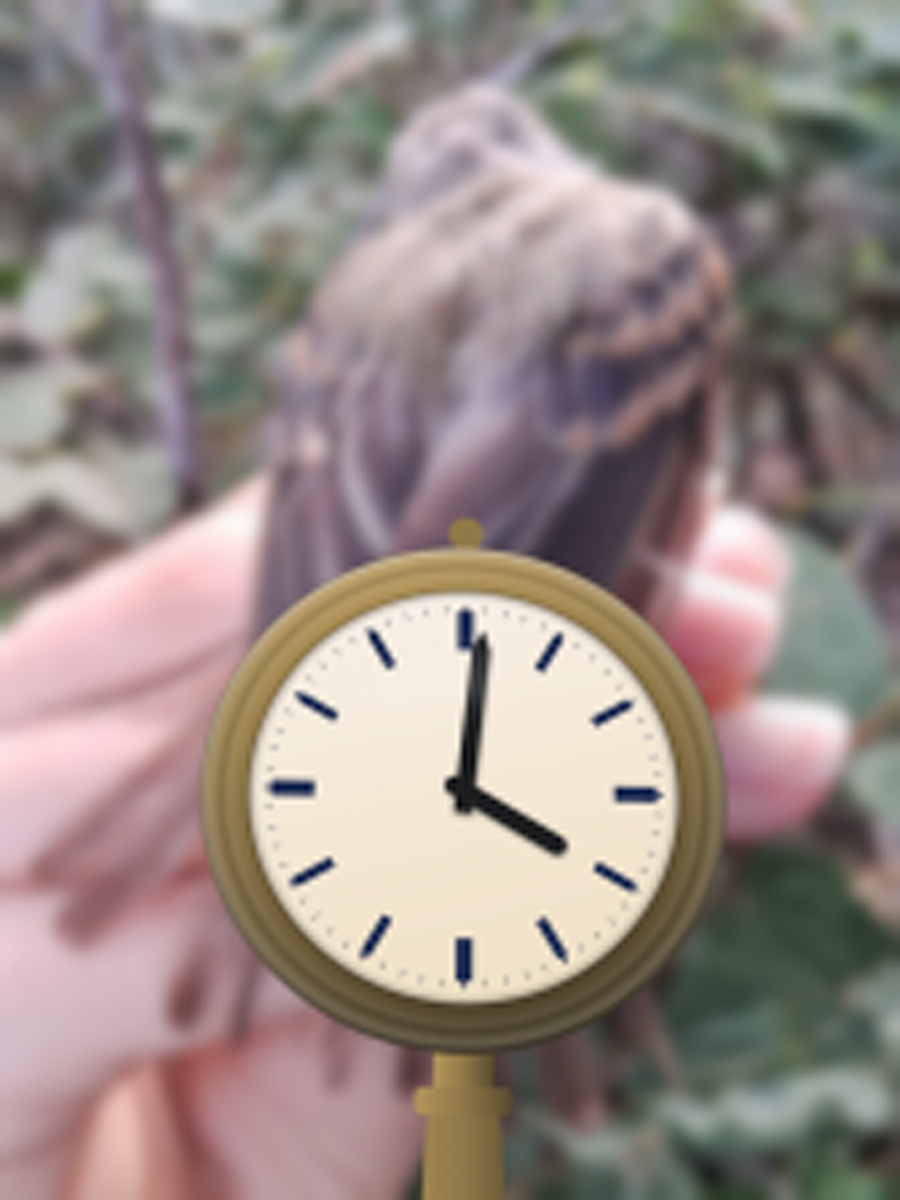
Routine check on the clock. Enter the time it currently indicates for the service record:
4:01
